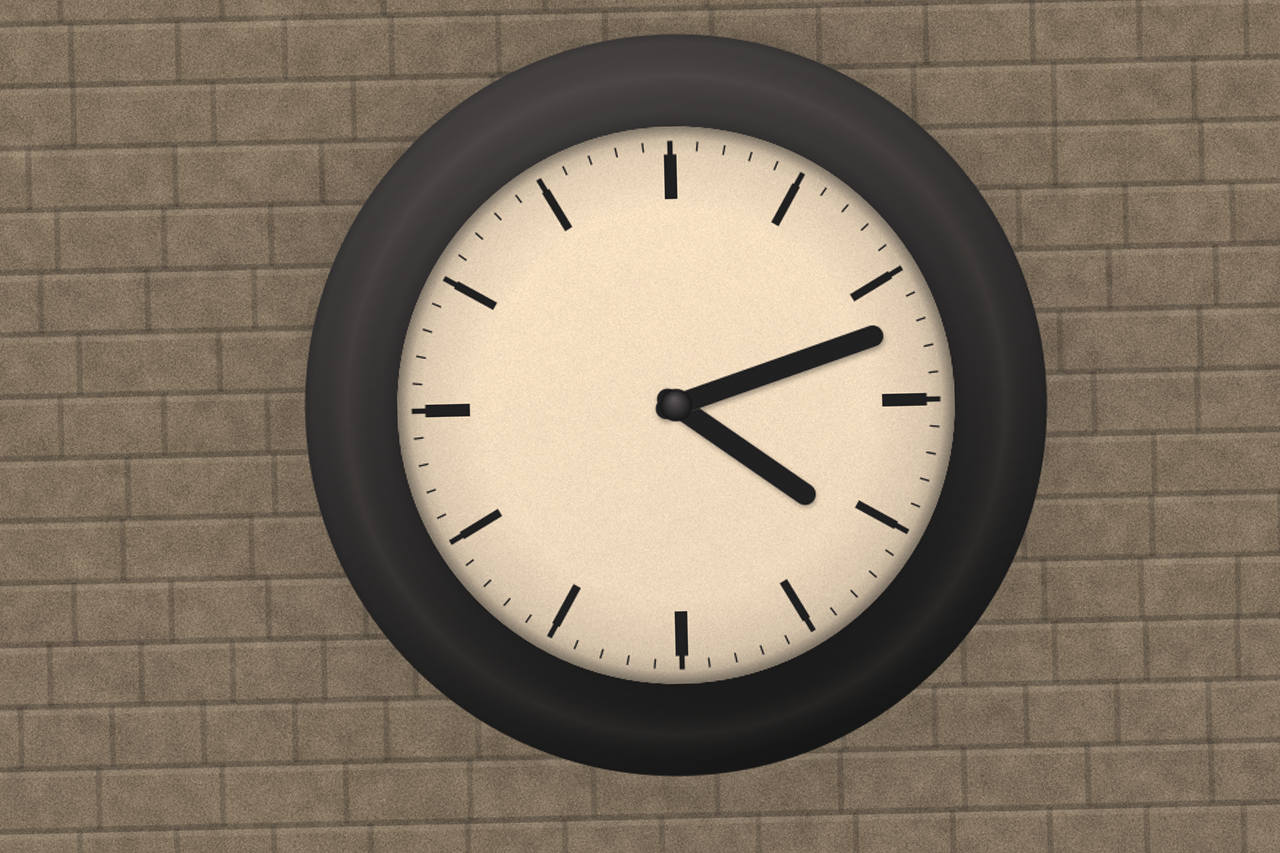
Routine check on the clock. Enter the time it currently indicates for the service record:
4:12
